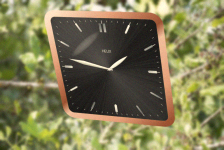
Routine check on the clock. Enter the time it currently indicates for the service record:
1:47
